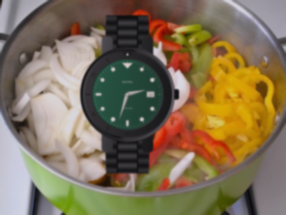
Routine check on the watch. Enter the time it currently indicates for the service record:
2:33
